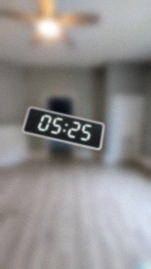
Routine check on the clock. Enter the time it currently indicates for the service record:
5:25
